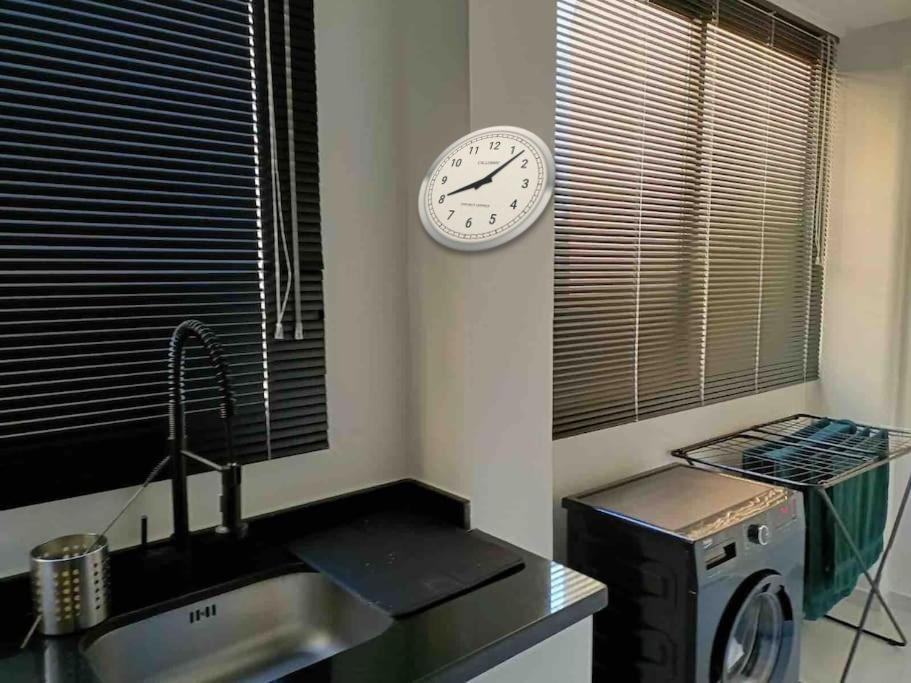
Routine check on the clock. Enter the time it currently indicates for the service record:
8:07
